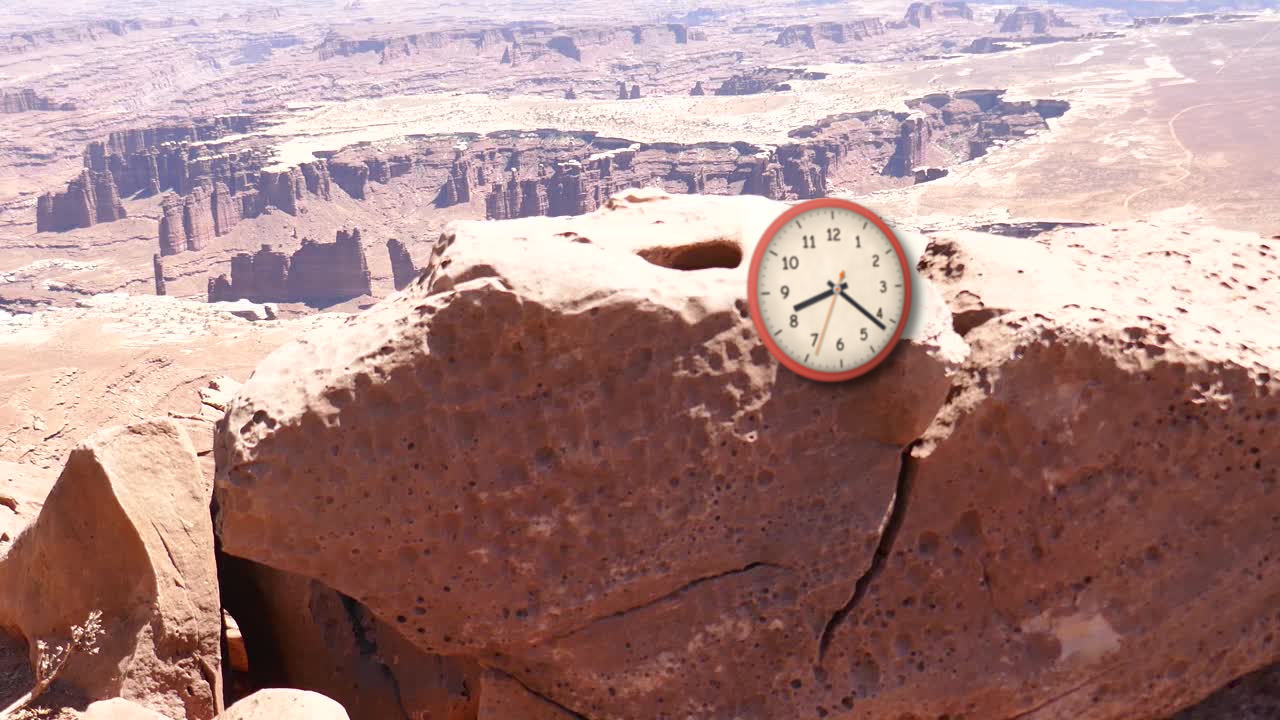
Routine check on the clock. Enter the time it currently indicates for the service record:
8:21:34
